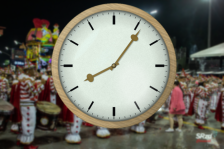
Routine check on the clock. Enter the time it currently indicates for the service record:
8:06
